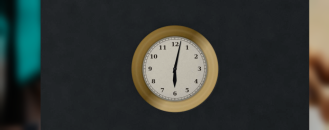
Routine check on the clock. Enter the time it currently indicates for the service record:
6:02
